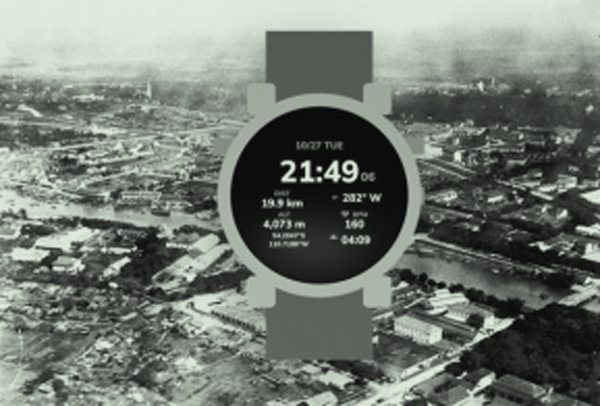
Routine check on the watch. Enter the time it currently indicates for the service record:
21:49
